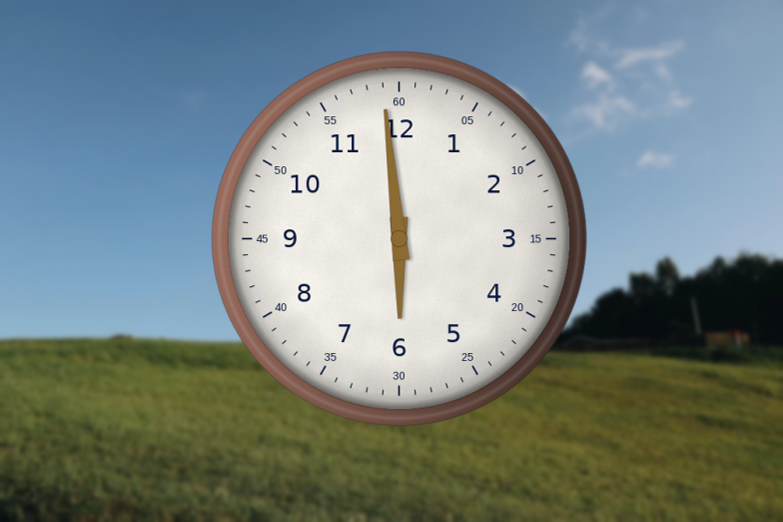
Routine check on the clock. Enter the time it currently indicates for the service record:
5:59
